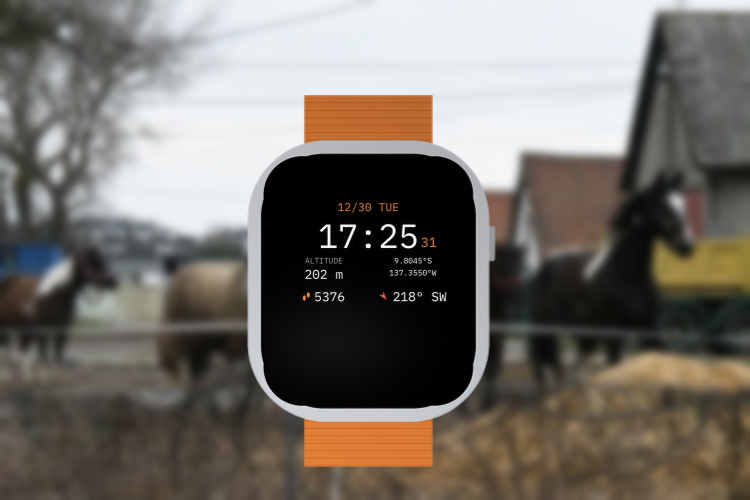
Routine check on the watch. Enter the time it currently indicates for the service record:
17:25:31
